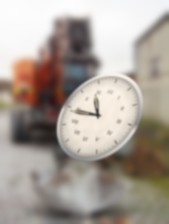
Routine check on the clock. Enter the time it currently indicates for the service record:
10:44
